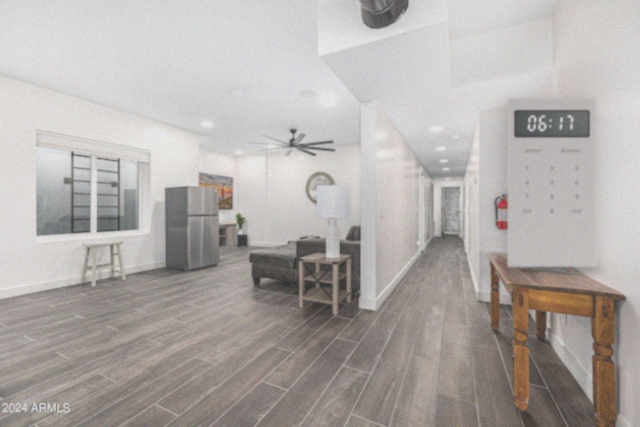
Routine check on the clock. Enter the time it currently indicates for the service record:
6:17
